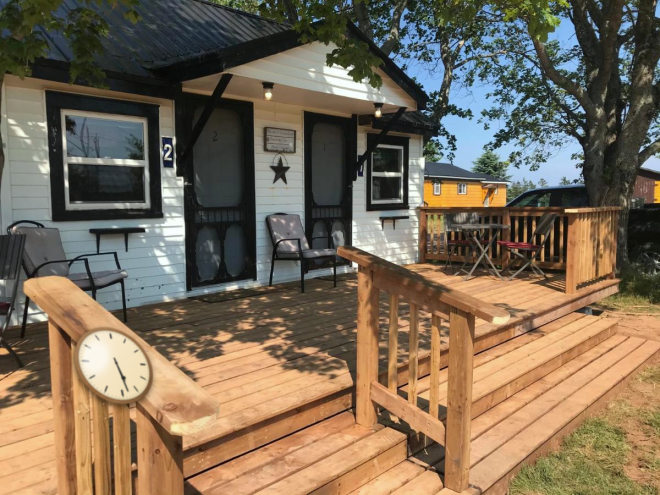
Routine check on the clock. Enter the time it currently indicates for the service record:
5:28
